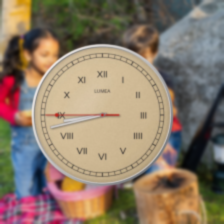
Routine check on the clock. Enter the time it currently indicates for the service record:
8:42:45
